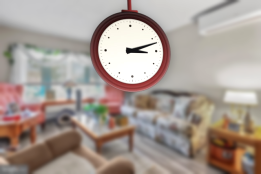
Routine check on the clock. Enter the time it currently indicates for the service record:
3:12
